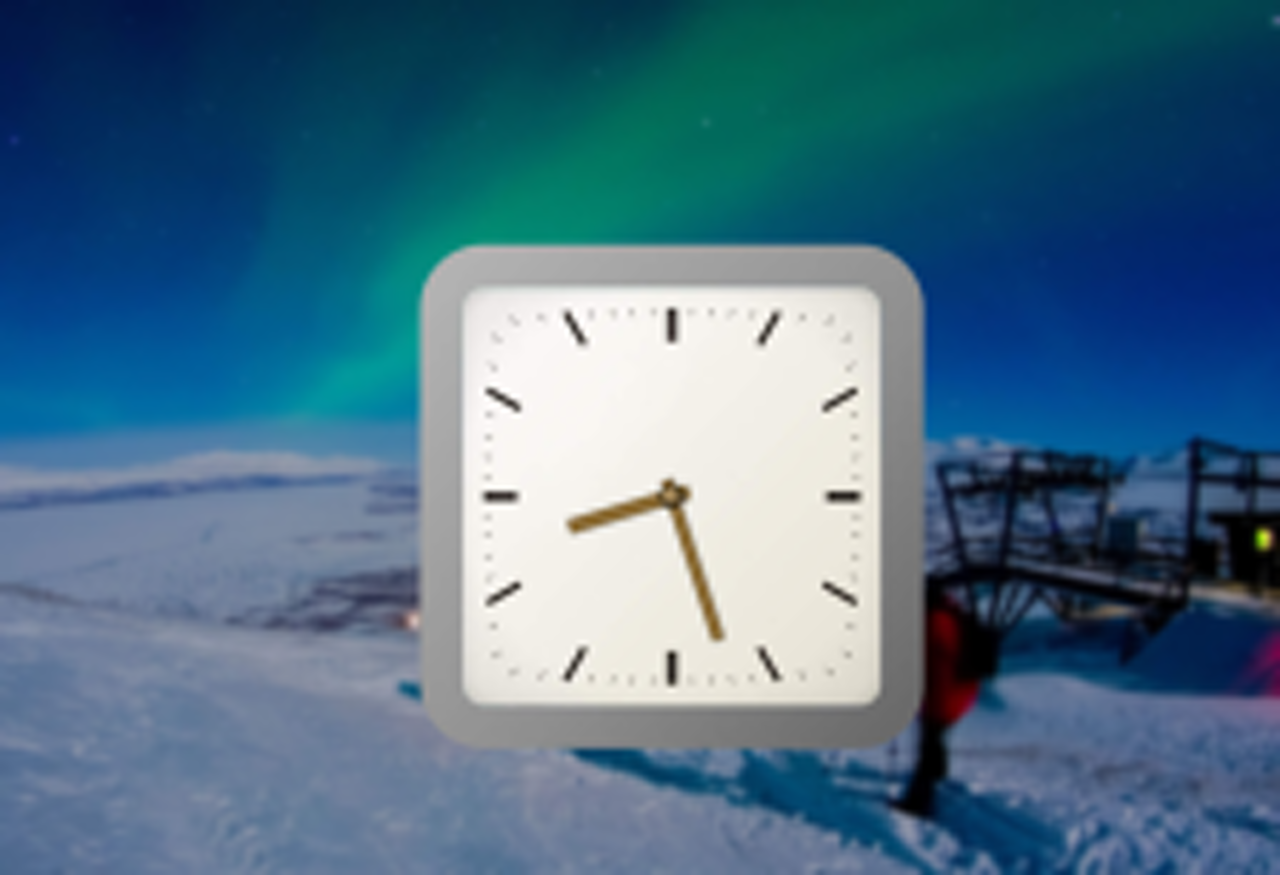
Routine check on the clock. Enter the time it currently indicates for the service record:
8:27
